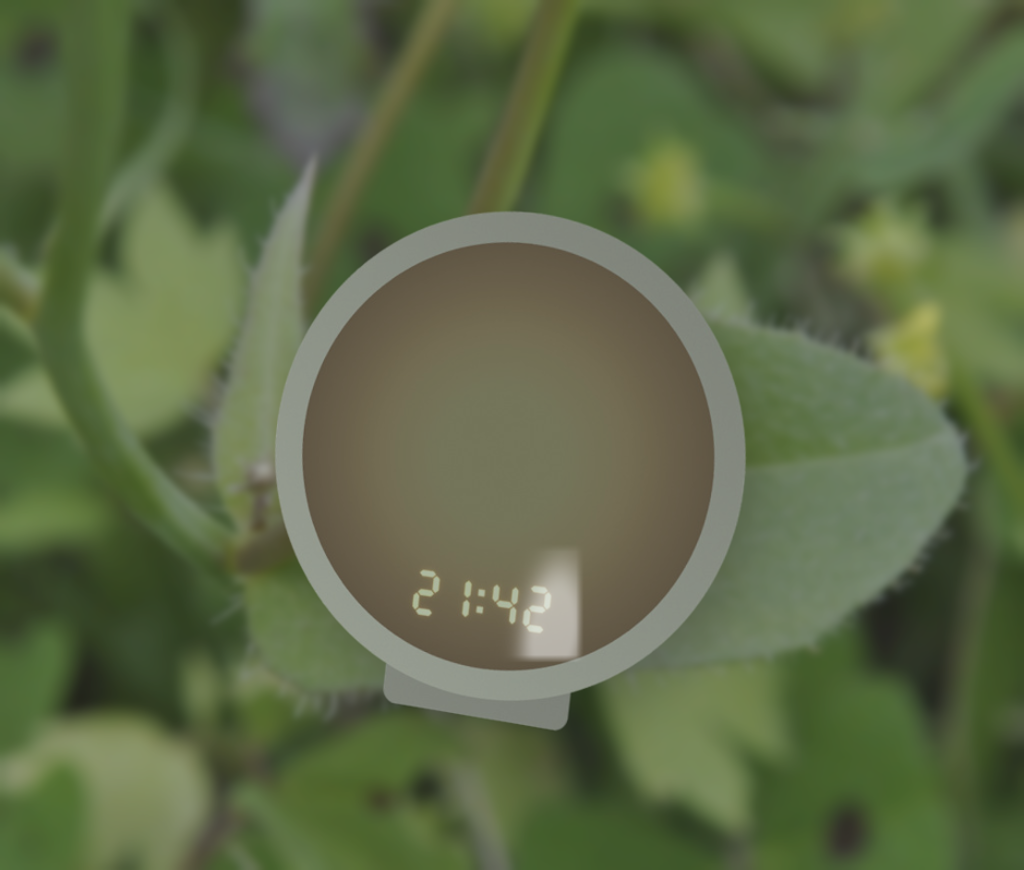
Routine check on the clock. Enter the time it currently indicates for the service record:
21:42
